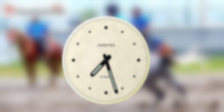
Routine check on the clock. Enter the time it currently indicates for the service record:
7:27
